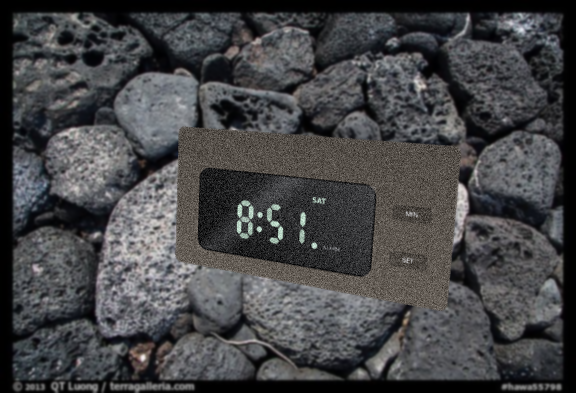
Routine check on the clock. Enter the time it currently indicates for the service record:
8:51
